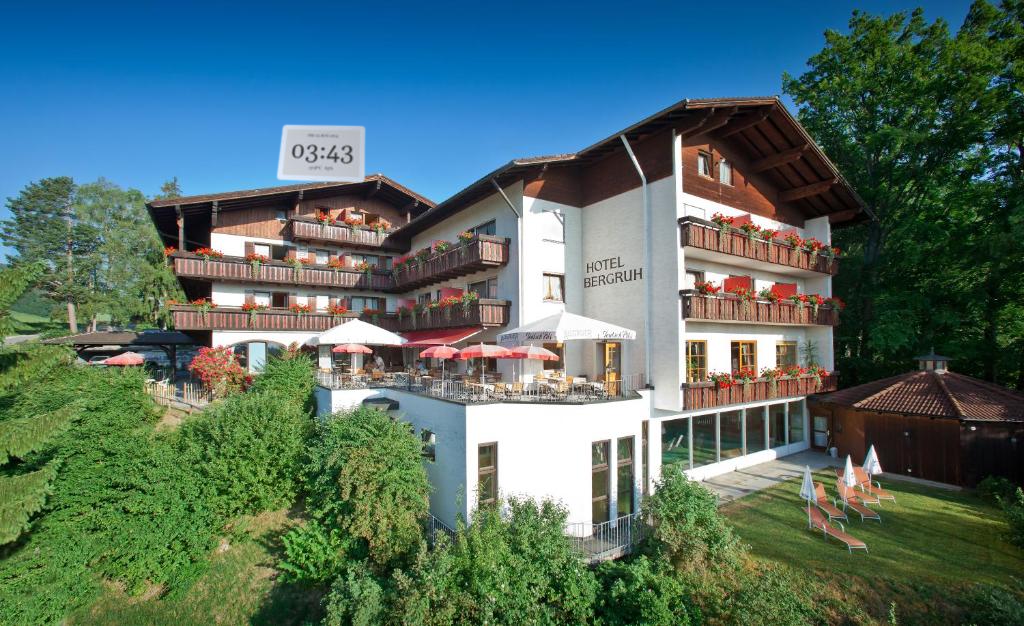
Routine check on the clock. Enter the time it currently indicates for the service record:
3:43
